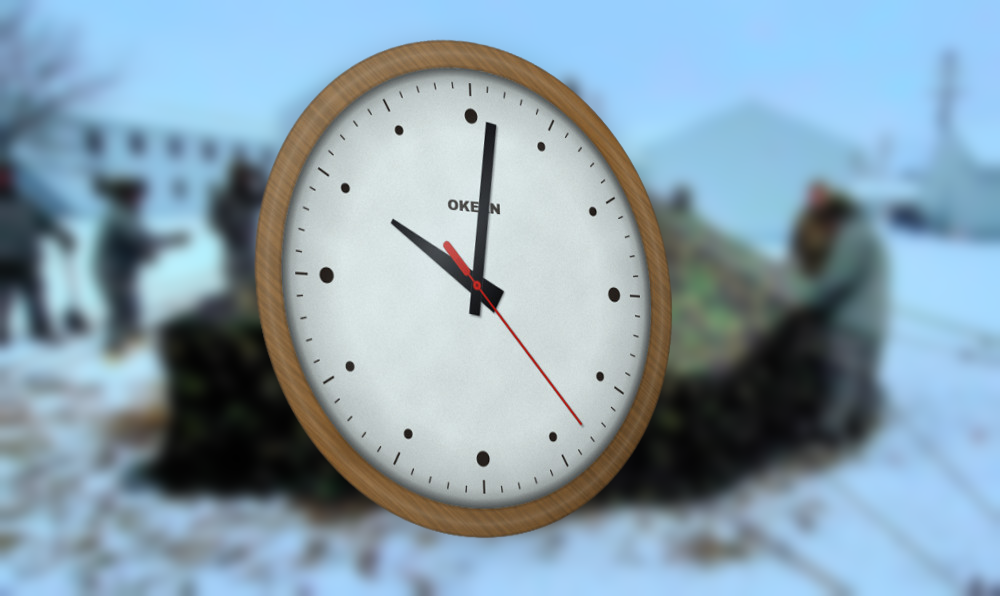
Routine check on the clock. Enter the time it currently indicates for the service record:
10:01:23
